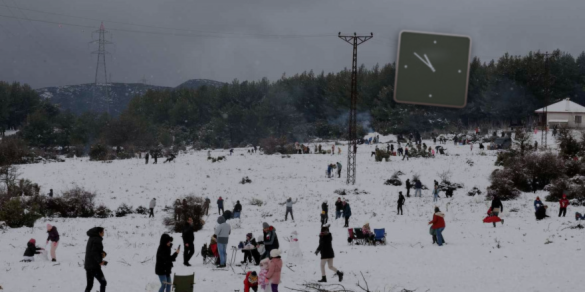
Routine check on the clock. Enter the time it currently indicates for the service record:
10:51
